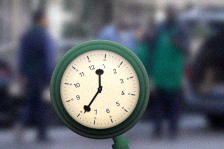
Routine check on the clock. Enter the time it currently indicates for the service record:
12:39
